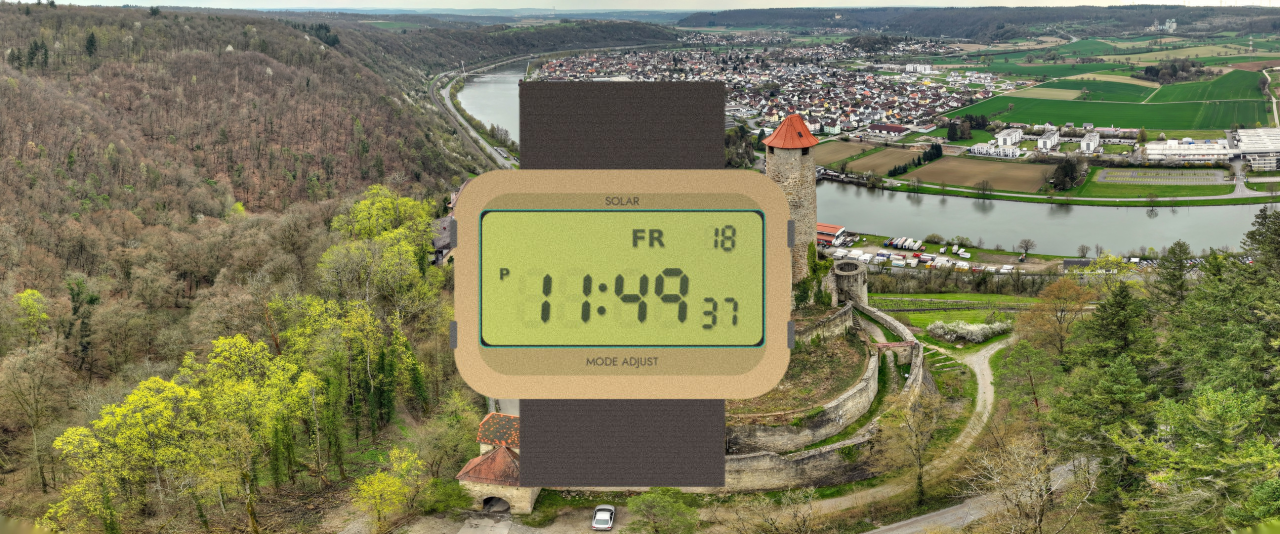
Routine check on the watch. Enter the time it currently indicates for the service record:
11:49:37
